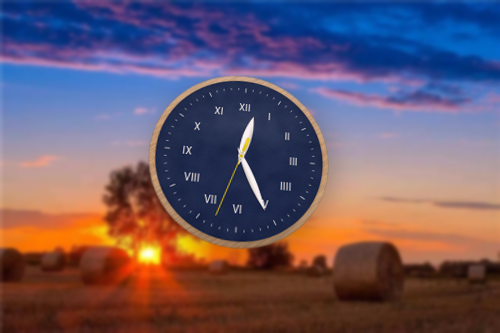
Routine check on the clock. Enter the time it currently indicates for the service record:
12:25:33
